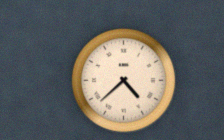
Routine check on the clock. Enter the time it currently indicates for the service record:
4:38
